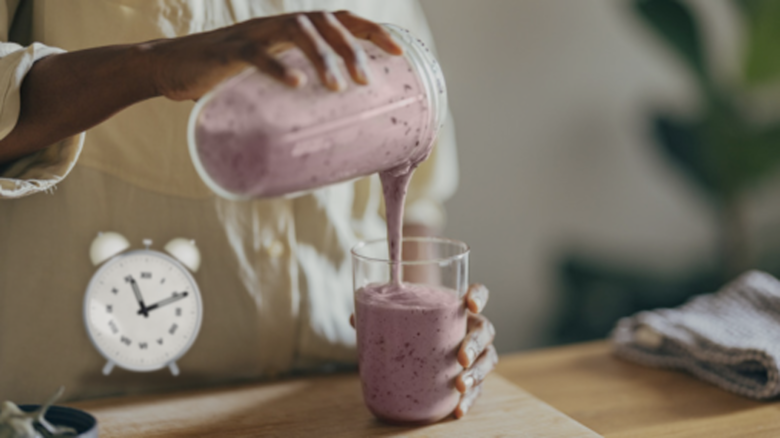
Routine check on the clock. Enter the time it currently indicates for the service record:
11:11
